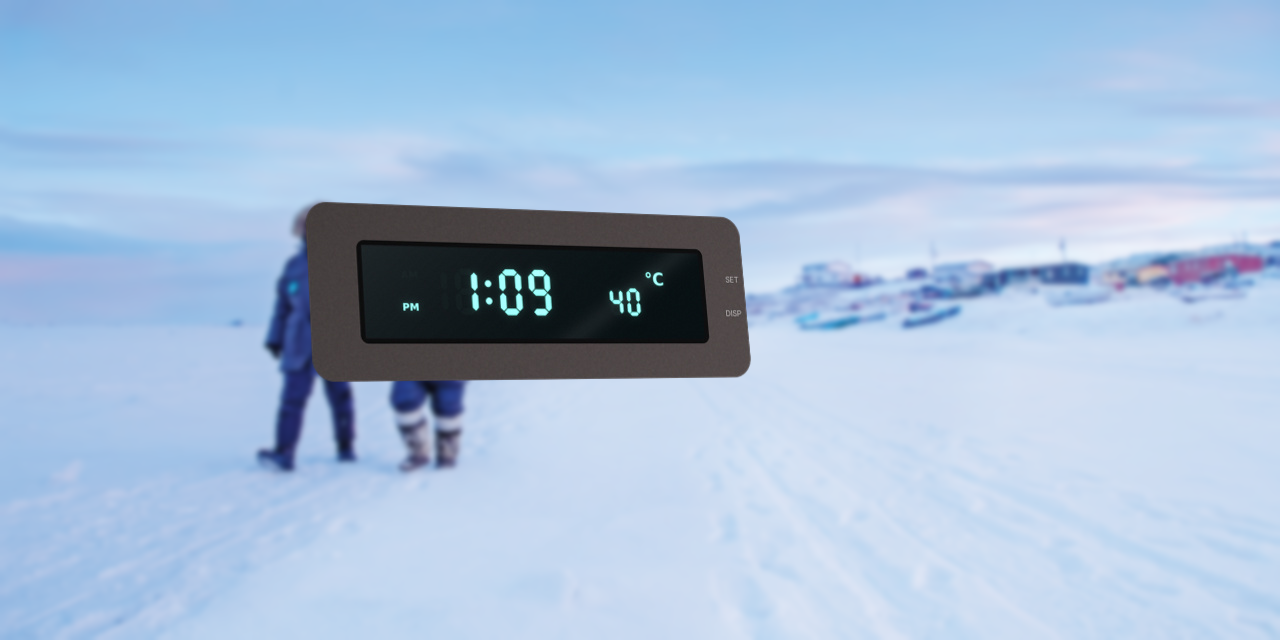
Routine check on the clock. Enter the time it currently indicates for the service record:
1:09
